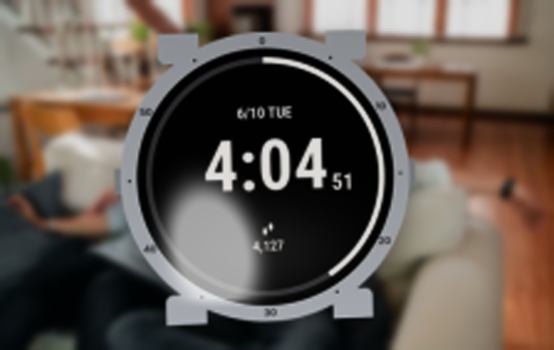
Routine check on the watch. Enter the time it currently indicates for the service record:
4:04:51
